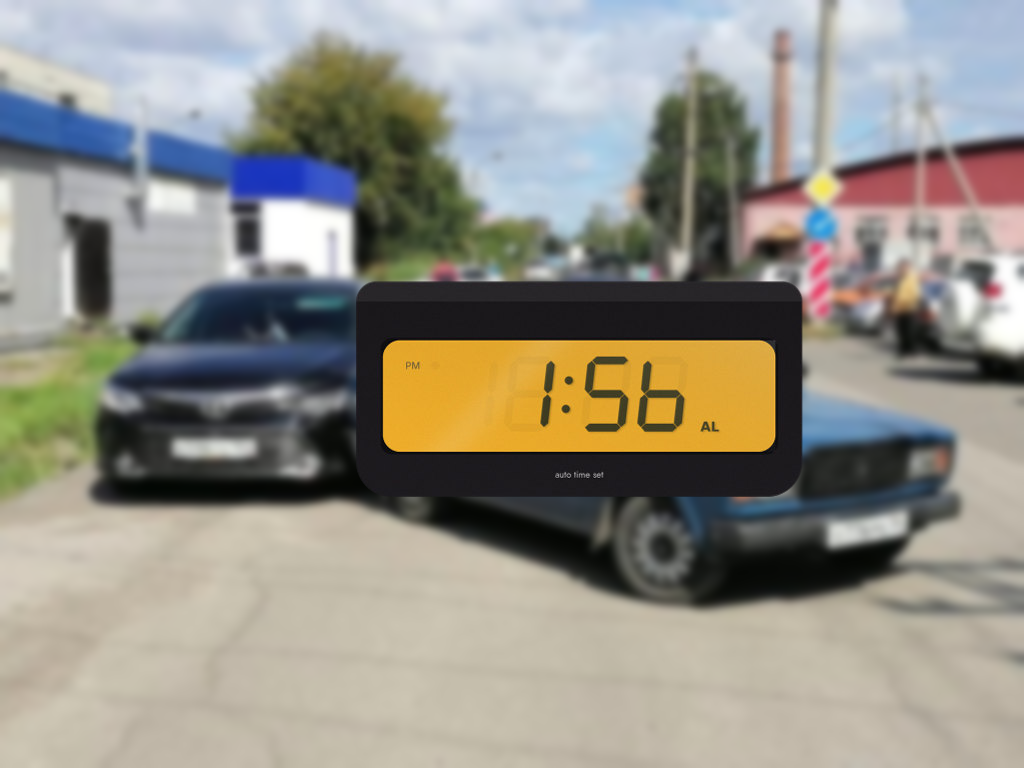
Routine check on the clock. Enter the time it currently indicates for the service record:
1:56
